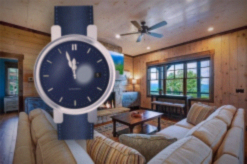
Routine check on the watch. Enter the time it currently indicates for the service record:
11:57
